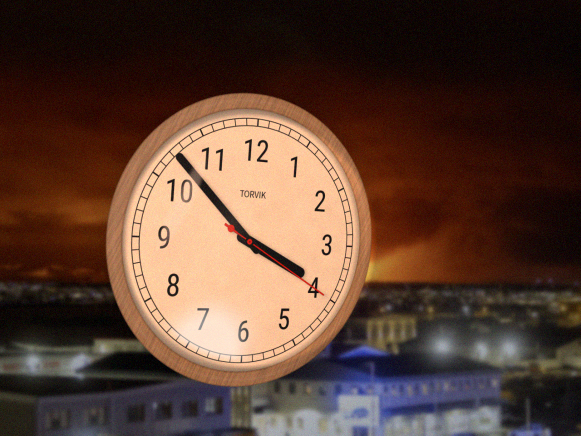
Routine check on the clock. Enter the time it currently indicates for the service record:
3:52:20
